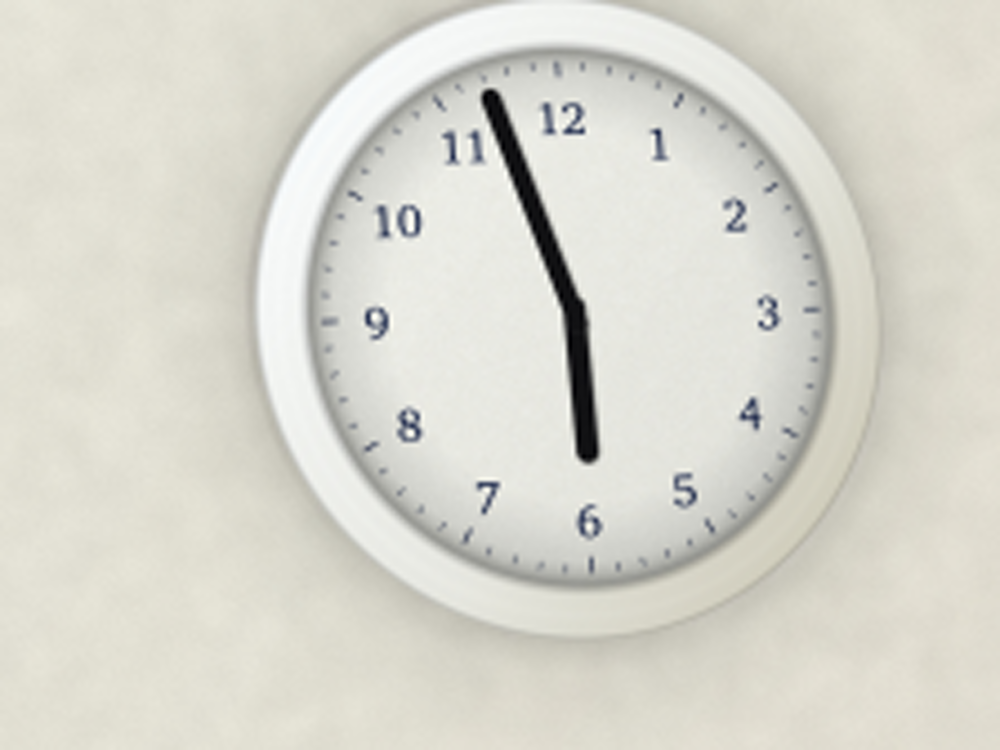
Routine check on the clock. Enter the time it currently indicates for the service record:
5:57
